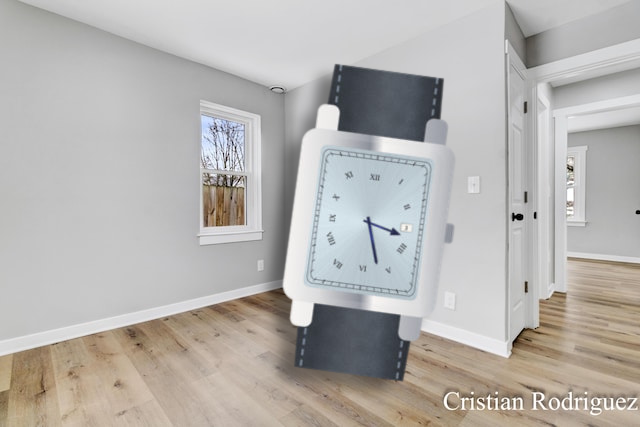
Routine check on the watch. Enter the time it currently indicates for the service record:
3:27
